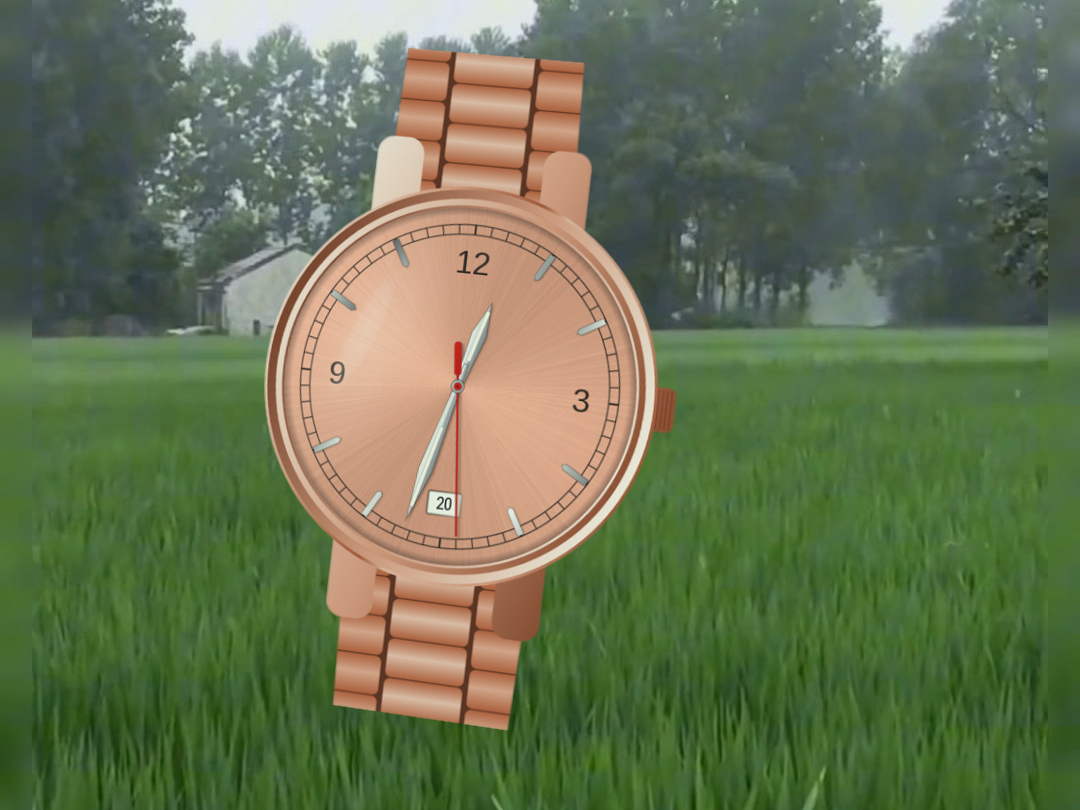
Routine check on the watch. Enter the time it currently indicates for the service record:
12:32:29
